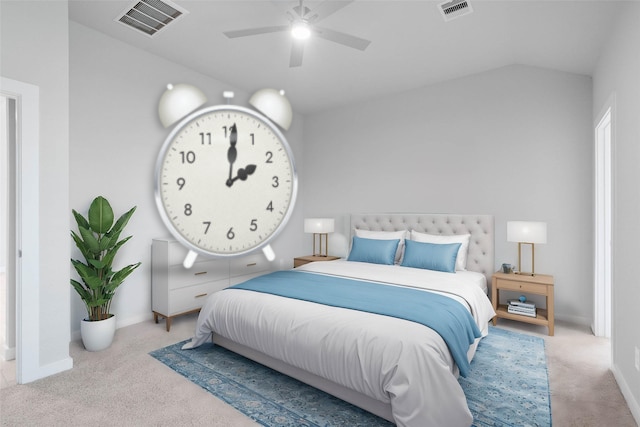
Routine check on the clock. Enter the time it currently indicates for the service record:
2:01
